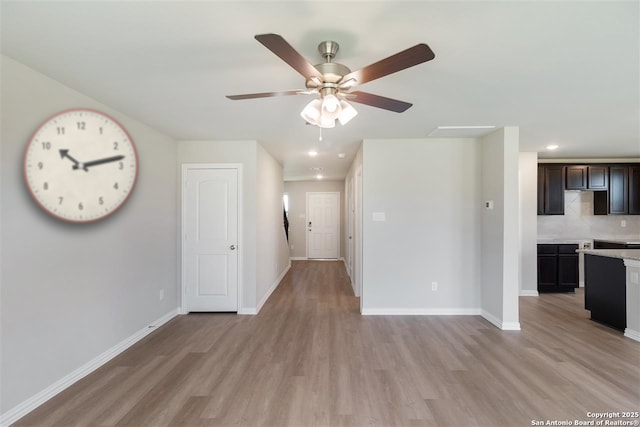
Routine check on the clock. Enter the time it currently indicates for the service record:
10:13
